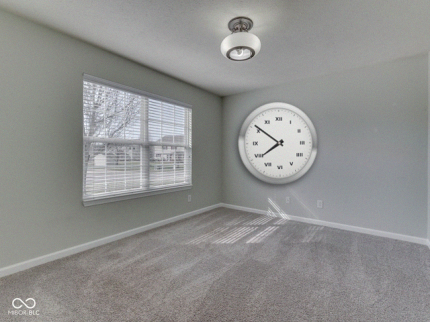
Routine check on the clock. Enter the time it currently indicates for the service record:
7:51
